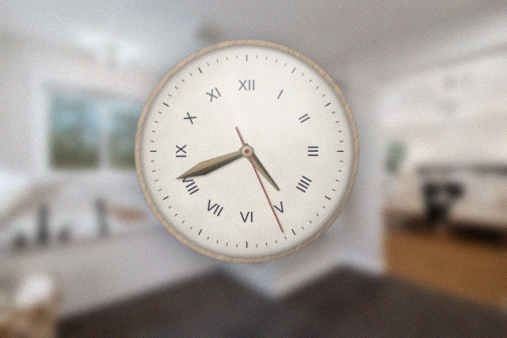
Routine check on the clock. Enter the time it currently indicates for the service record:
4:41:26
